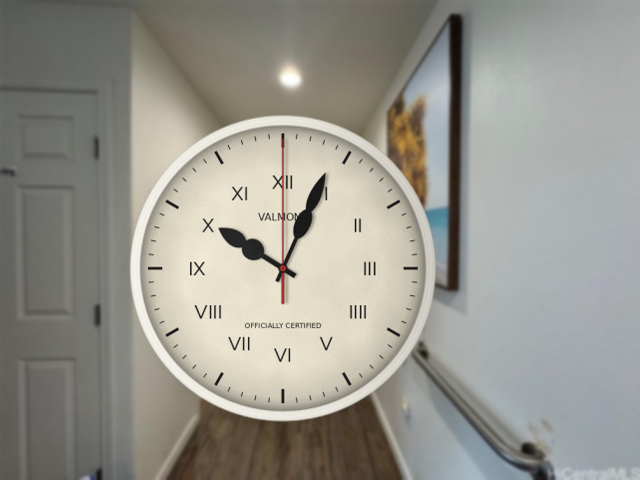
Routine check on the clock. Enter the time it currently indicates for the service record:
10:04:00
